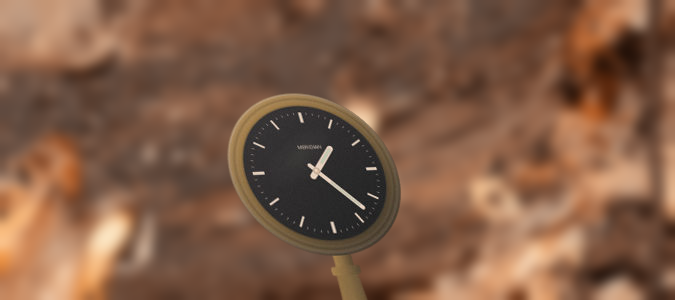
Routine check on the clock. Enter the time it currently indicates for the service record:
1:23
